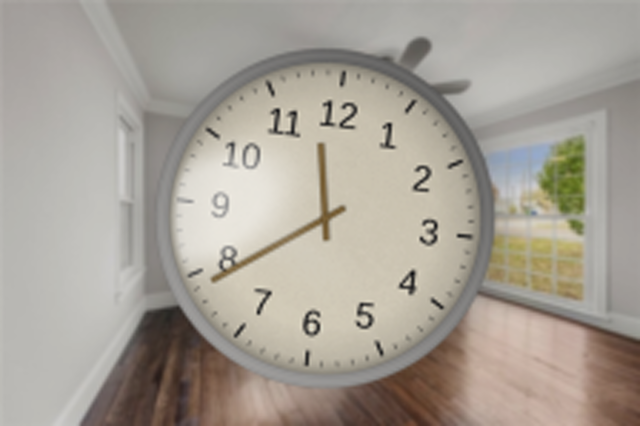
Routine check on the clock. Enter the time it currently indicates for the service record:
11:39
